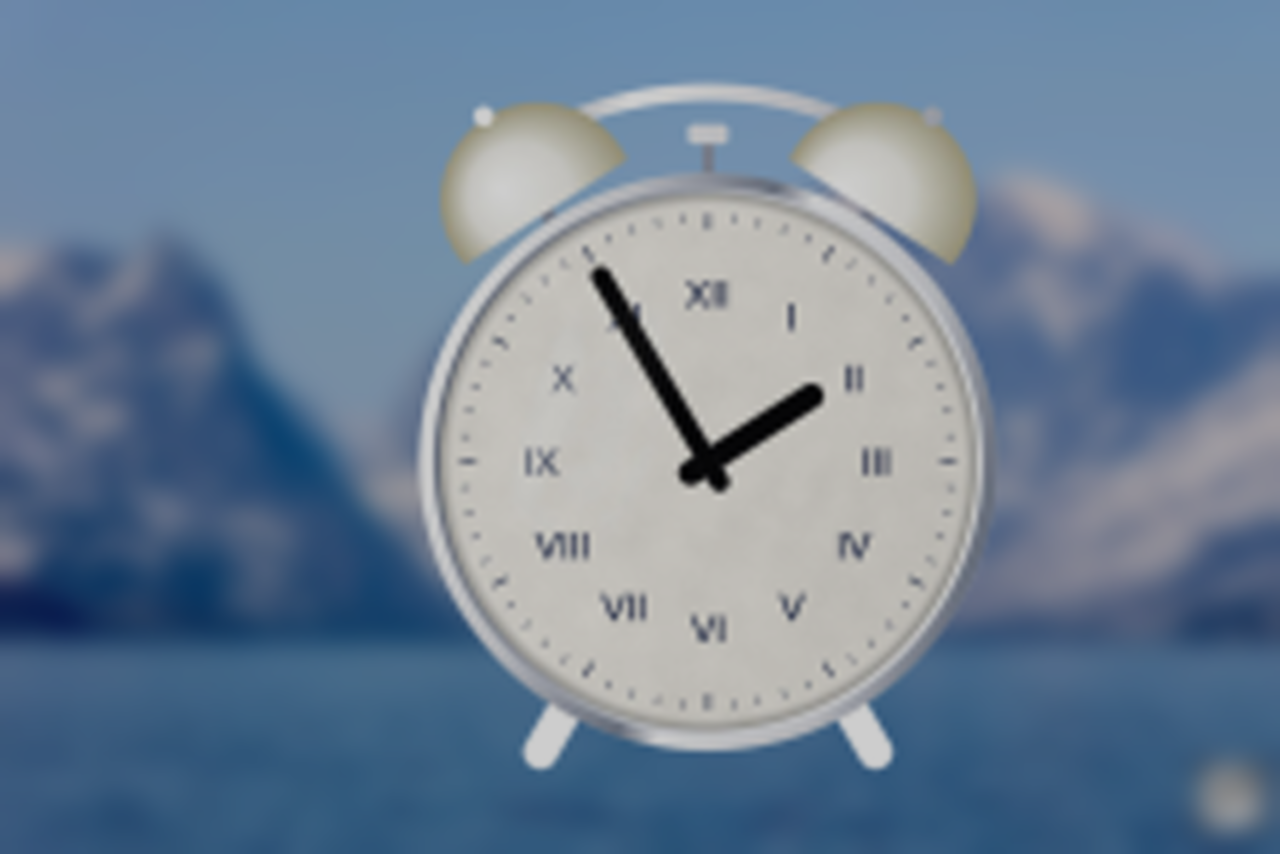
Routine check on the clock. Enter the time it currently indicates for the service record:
1:55
